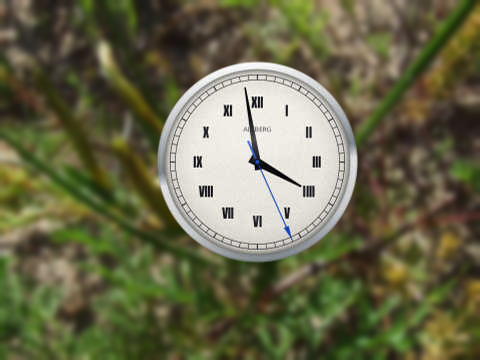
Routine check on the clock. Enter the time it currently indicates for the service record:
3:58:26
